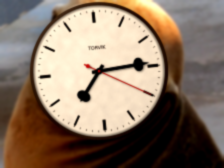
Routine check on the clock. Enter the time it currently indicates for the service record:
7:14:20
